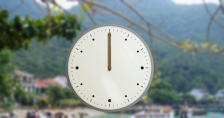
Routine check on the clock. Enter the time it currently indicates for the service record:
12:00
